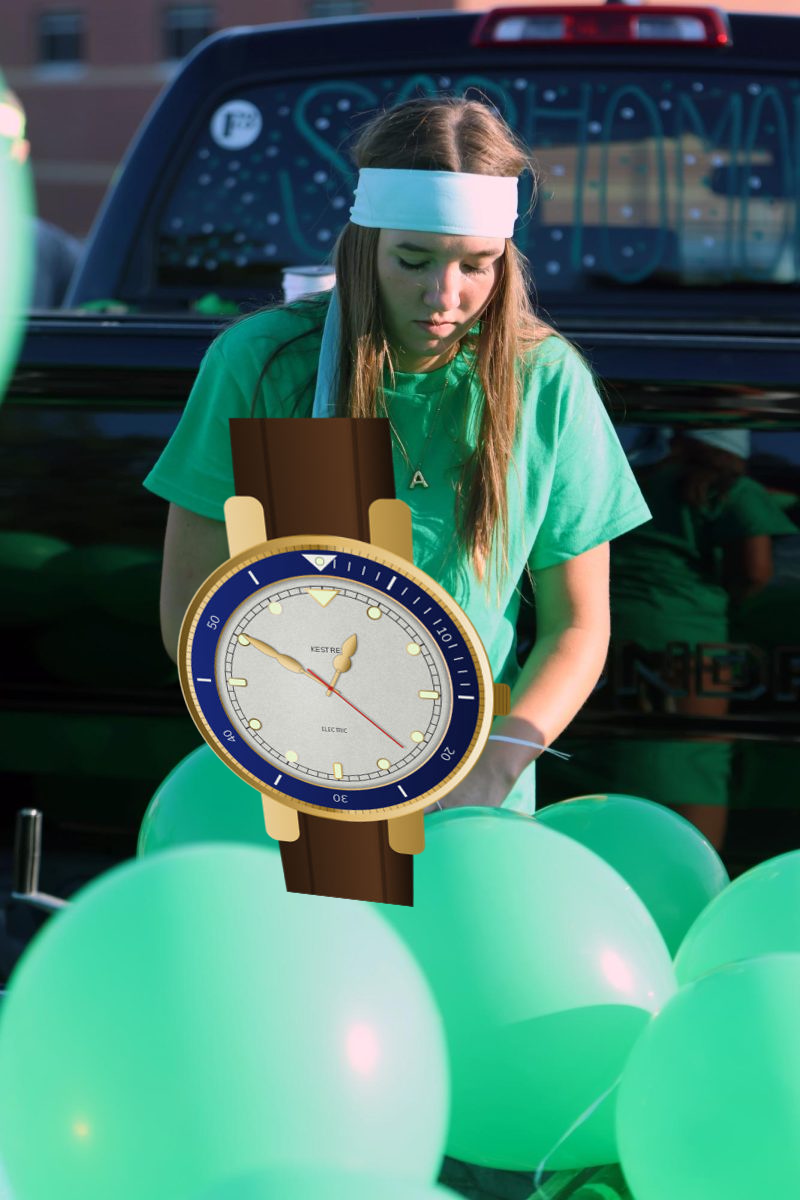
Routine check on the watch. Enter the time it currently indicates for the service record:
12:50:22
